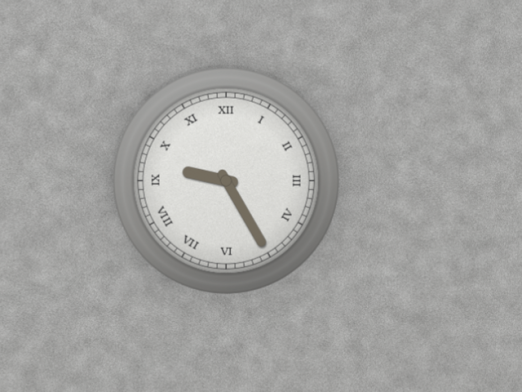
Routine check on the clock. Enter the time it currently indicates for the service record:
9:25
